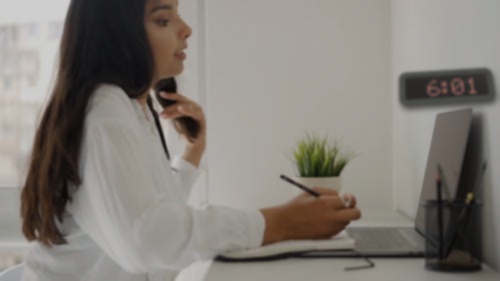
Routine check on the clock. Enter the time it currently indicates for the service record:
6:01
